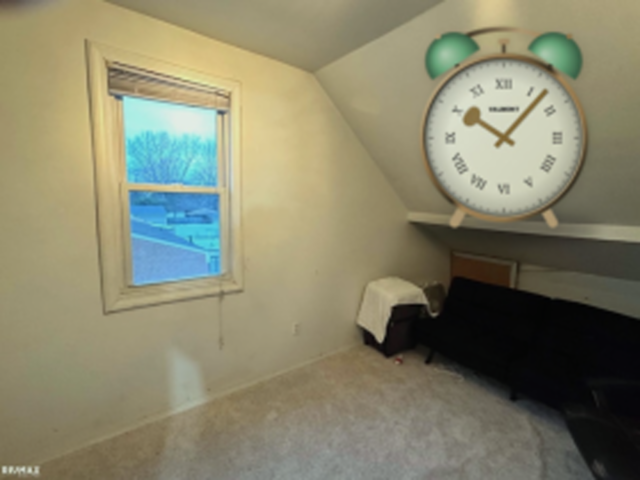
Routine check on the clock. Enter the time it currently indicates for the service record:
10:07
